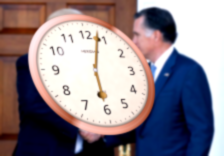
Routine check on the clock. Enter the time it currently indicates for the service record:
6:03
